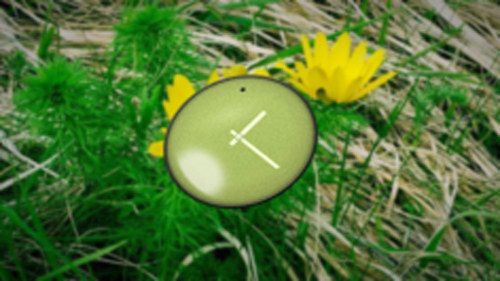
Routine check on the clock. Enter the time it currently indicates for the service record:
1:22
